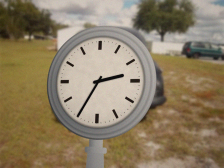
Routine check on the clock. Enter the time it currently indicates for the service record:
2:35
